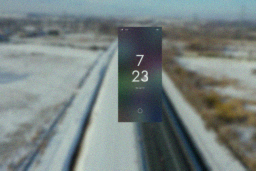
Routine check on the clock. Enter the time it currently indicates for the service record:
7:23
